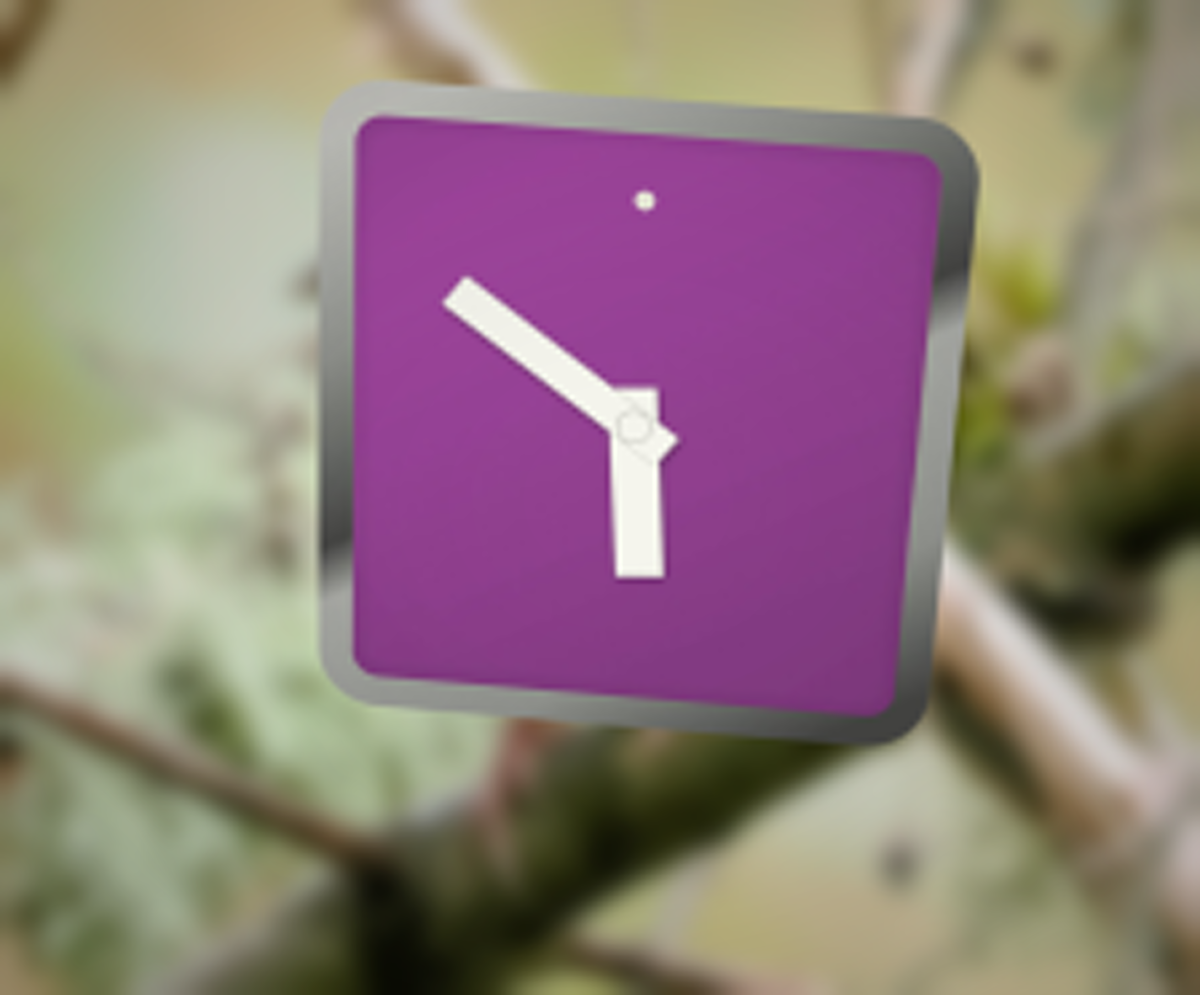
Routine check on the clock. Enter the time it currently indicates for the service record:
5:51
